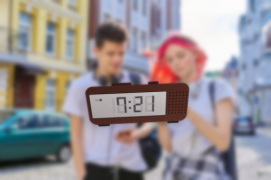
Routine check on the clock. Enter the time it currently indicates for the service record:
7:21
